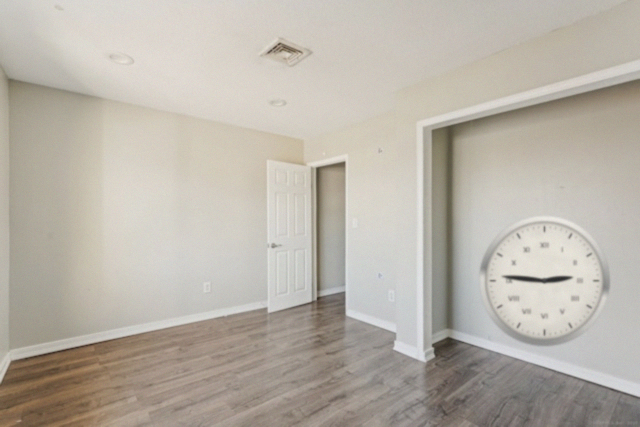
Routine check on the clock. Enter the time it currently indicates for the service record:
2:46
